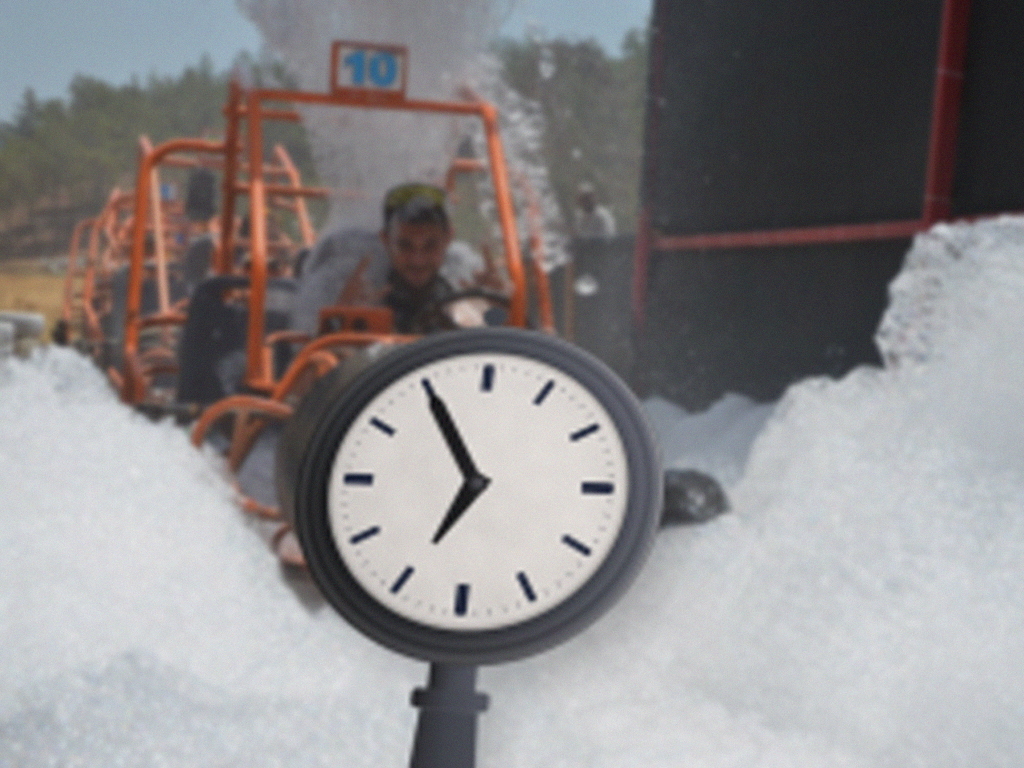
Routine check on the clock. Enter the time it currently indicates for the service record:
6:55
